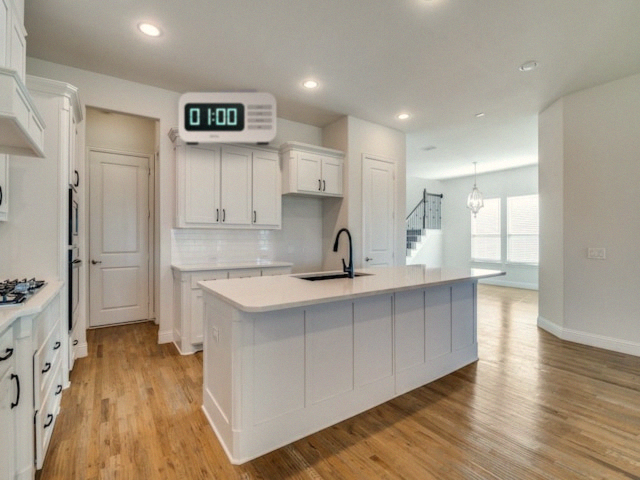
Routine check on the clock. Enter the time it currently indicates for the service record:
1:00
